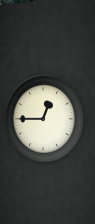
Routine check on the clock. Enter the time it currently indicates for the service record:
12:45
